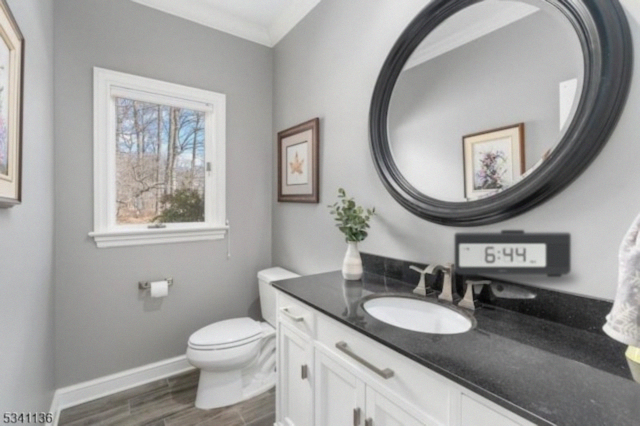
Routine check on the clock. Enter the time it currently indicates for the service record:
6:44
